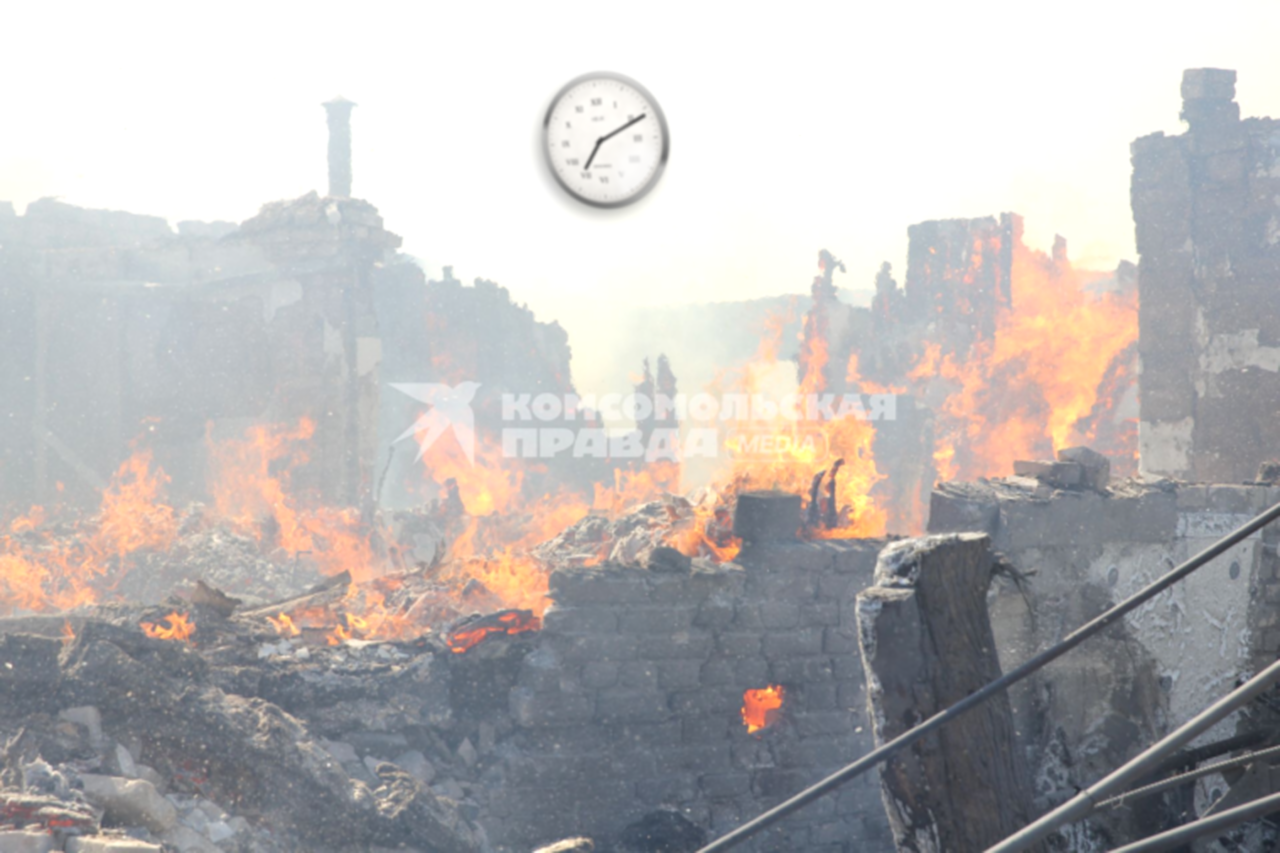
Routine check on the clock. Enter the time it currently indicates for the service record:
7:11
